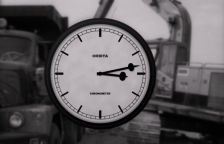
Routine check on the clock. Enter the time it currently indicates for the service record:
3:13
